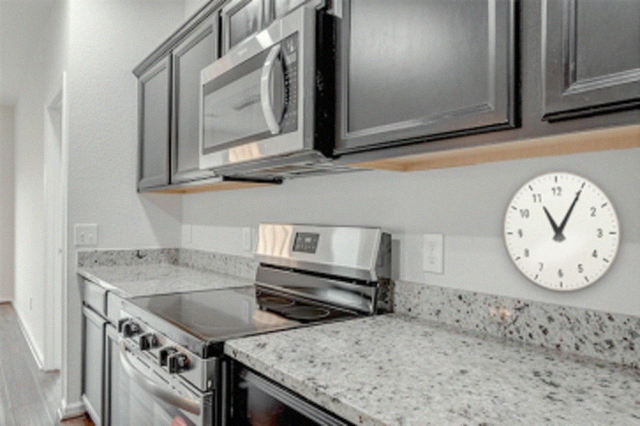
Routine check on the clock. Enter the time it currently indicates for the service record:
11:05
